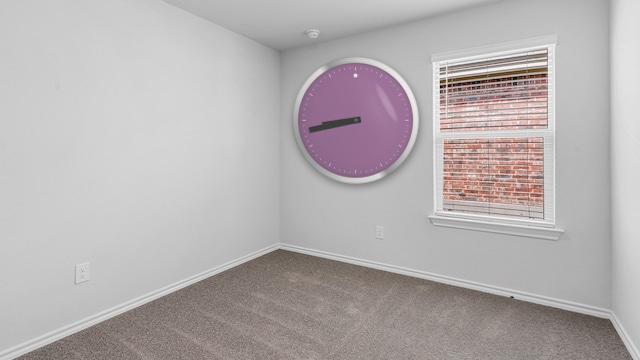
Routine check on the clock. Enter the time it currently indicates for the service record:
8:43
